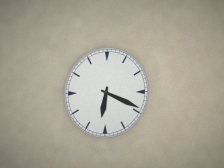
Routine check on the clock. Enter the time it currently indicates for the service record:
6:19
